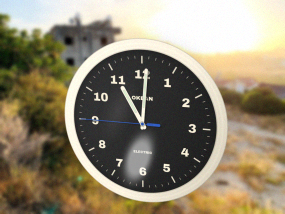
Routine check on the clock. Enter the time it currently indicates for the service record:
11:00:45
